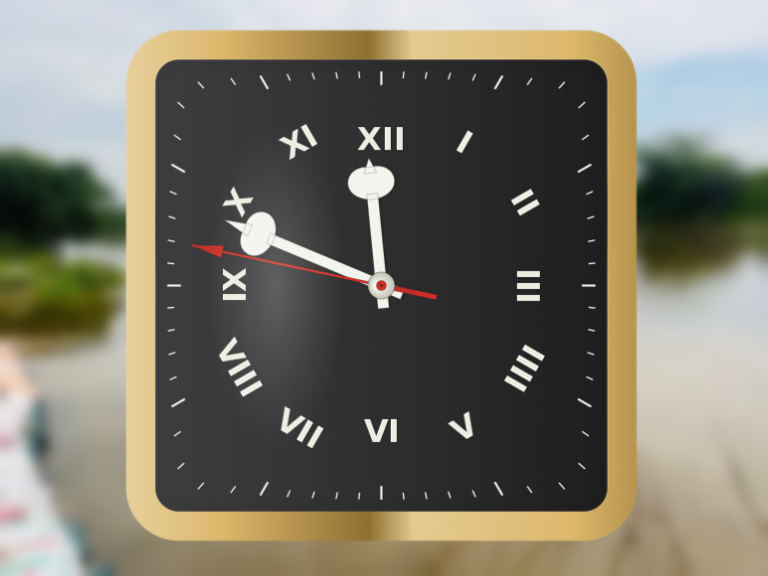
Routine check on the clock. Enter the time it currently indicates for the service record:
11:48:47
